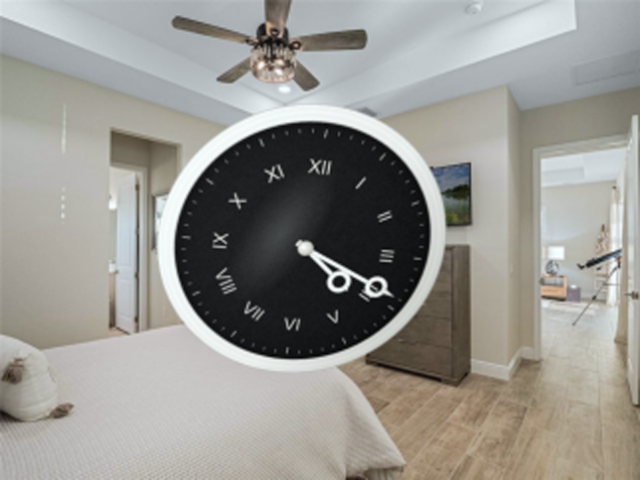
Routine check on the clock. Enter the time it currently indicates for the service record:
4:19
